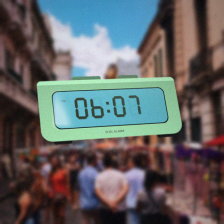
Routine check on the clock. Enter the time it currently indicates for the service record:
6:07
